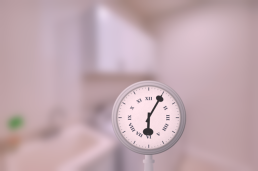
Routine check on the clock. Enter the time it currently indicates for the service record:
6:05
